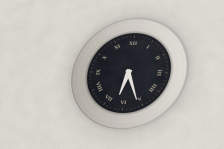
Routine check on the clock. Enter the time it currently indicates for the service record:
6:26
